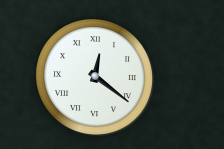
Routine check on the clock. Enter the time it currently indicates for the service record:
12:21
